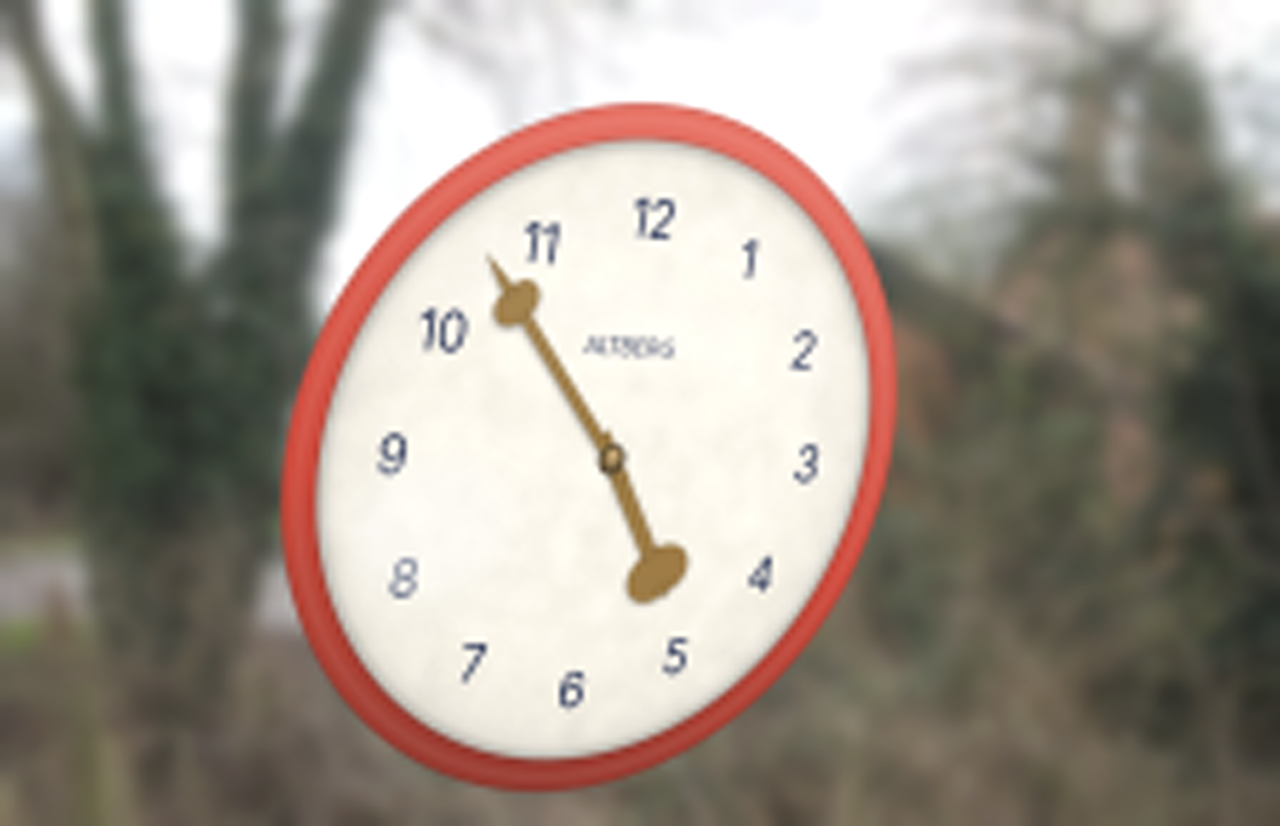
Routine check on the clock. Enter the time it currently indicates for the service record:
4:53
